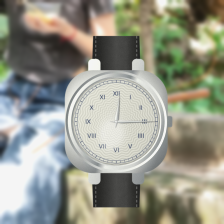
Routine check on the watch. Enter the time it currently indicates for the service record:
12:15
